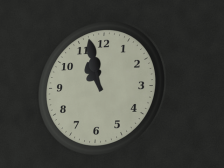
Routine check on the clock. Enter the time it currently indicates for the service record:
10:57
